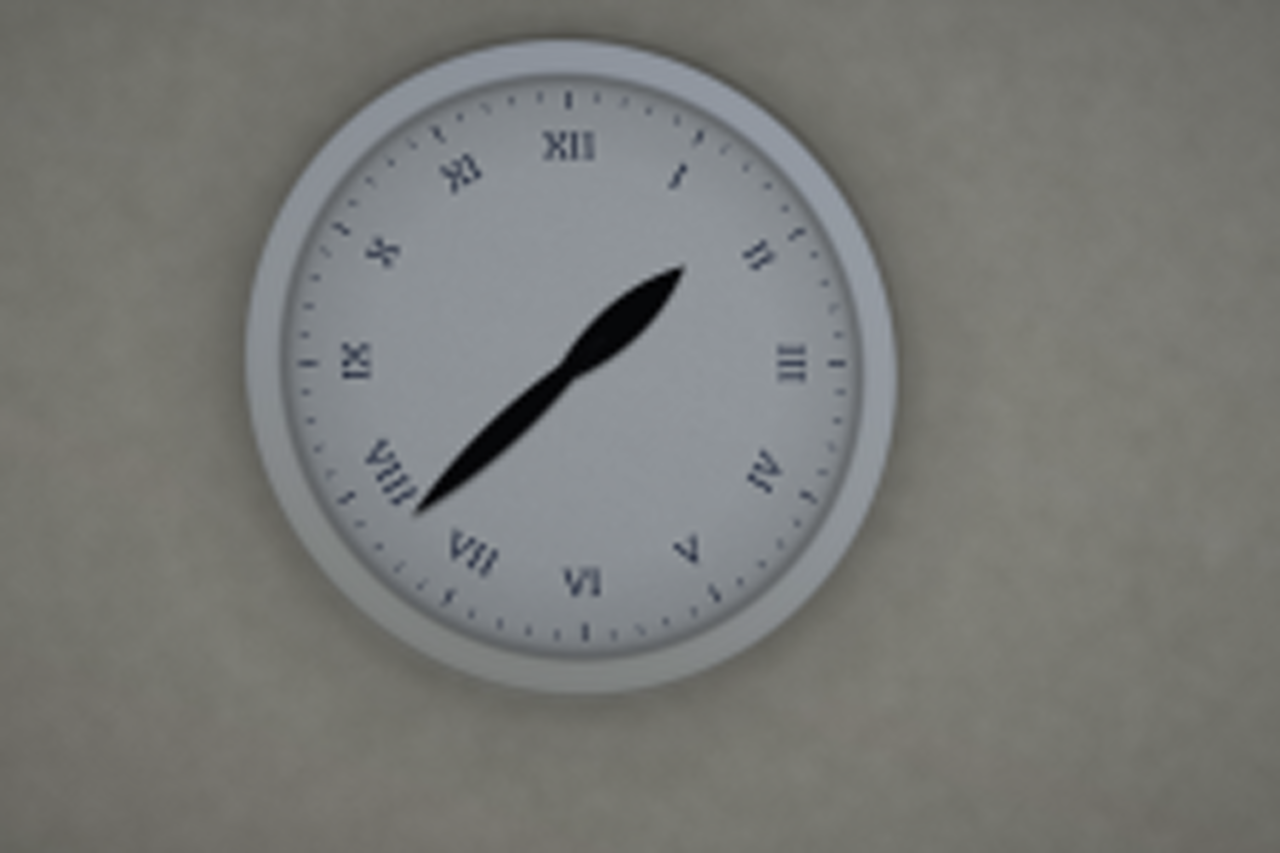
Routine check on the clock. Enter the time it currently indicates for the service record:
1:38
